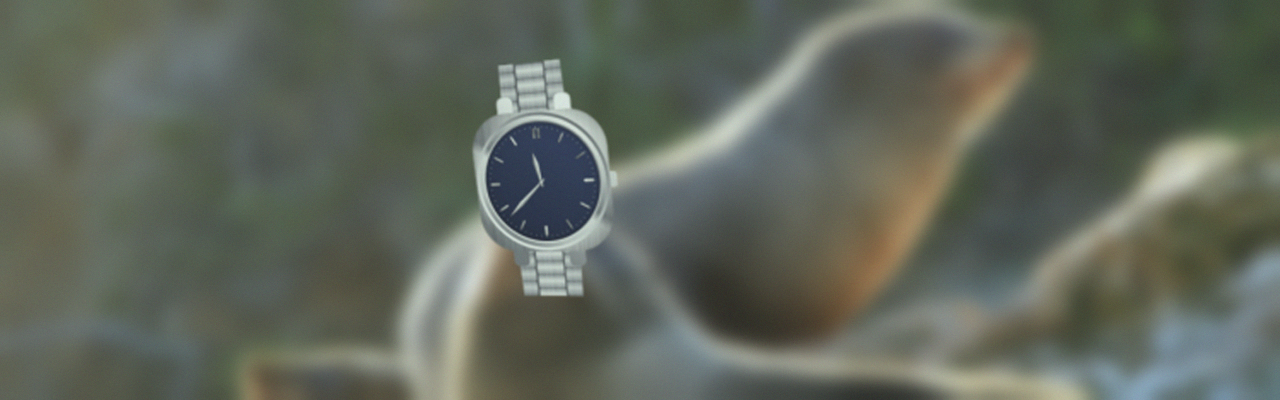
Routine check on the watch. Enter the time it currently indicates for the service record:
11:38
